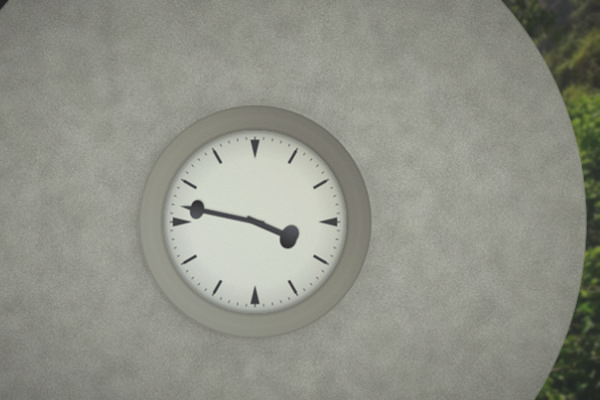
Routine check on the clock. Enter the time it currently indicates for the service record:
3:47
